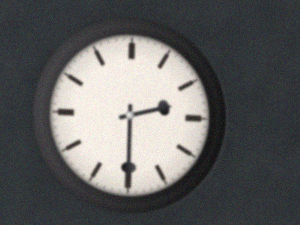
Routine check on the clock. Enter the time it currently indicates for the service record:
2:30
